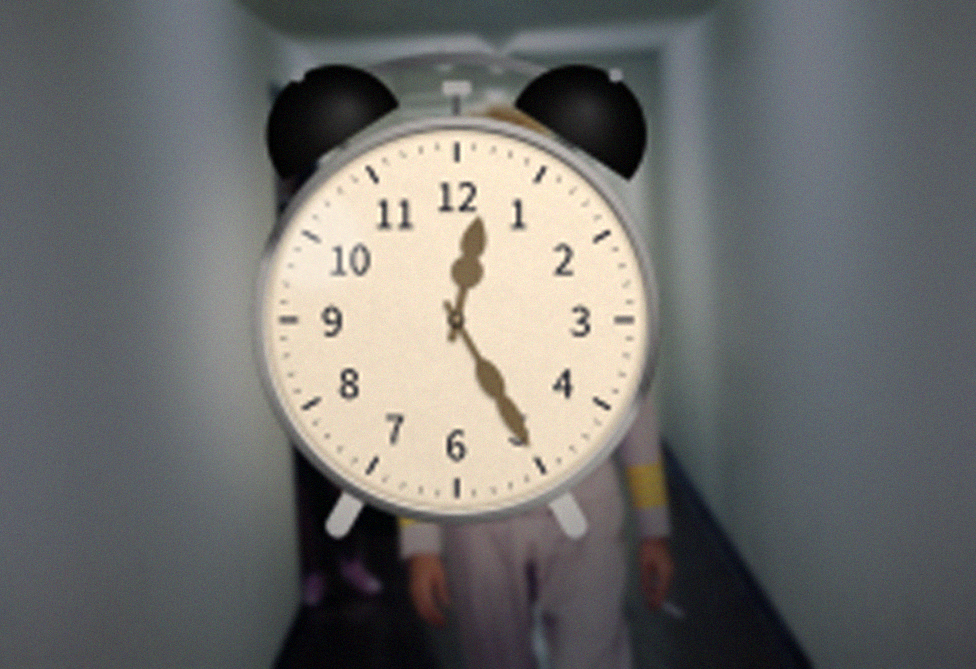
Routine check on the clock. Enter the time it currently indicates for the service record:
12:25
